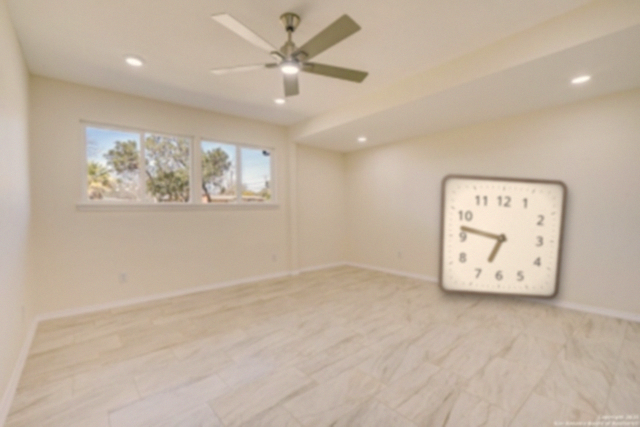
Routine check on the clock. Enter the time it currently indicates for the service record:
6:47
